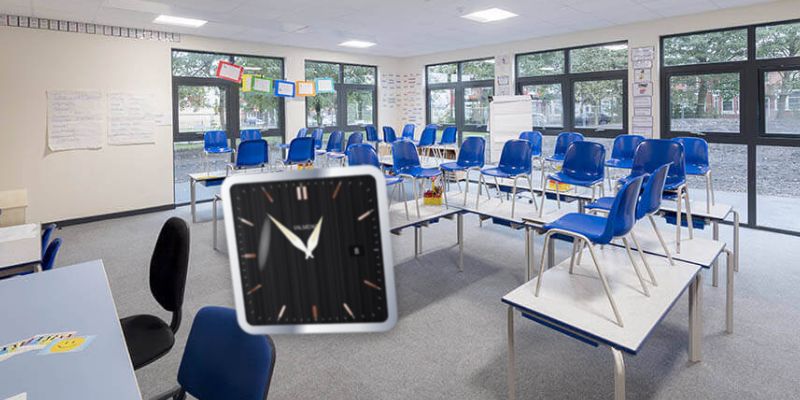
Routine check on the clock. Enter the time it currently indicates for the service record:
12:53
